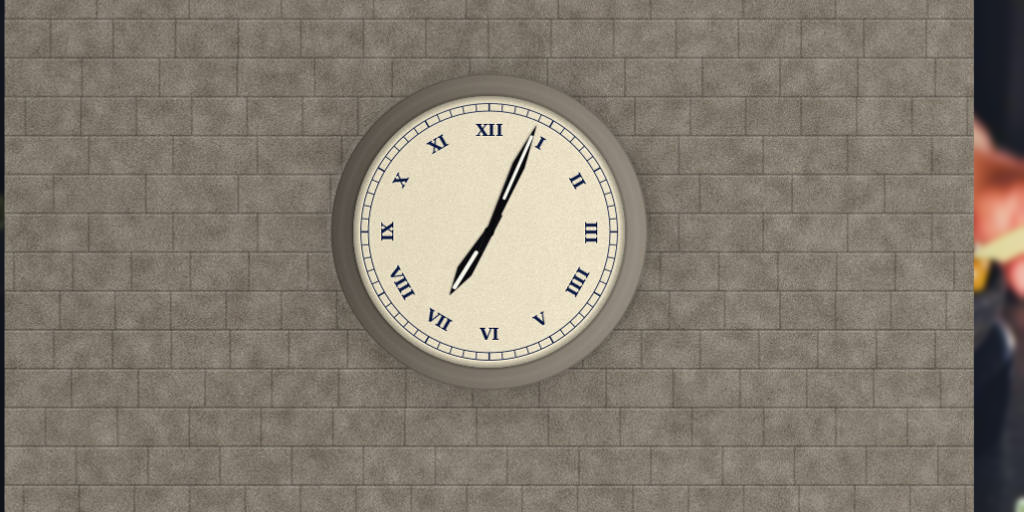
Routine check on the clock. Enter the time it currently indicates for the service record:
7:04
